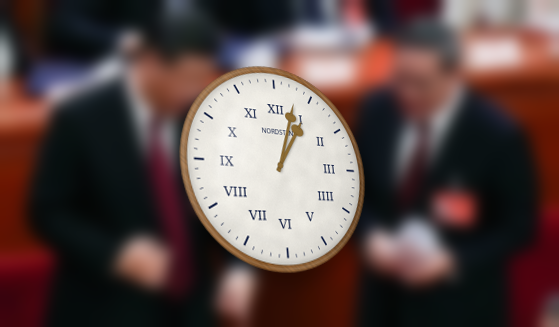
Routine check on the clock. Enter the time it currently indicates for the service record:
1:03
